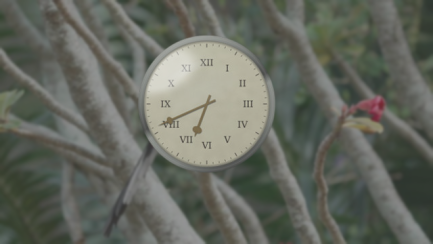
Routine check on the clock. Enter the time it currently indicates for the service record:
6:41
